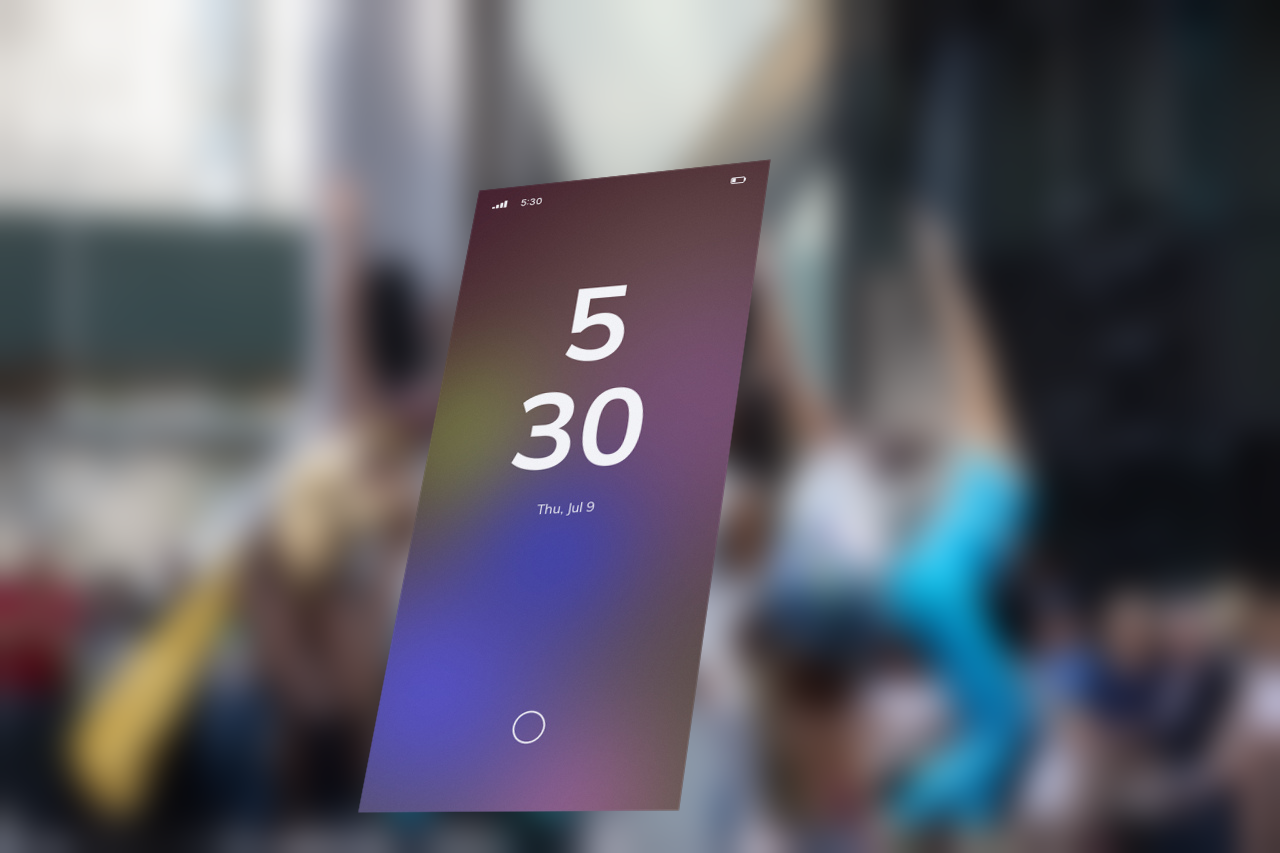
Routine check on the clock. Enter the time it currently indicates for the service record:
5:30
